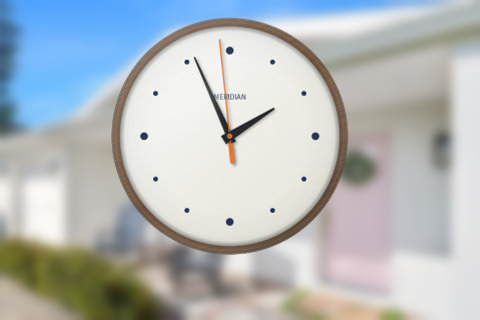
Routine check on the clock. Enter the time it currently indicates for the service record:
1:55:59
